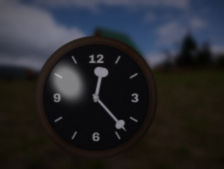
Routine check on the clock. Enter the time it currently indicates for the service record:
12:23
